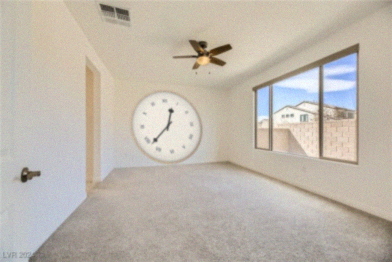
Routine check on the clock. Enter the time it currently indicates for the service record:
12:38
